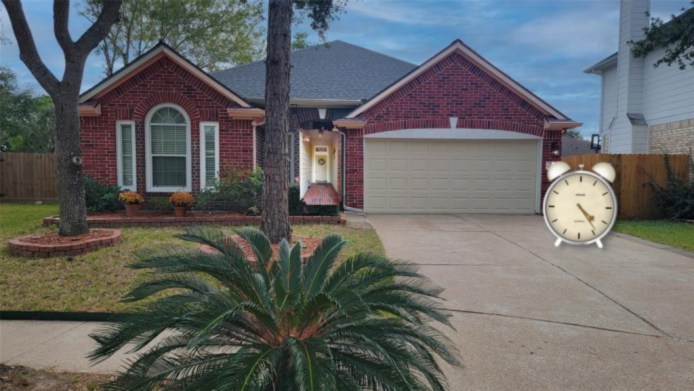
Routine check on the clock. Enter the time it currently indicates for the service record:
4:24
